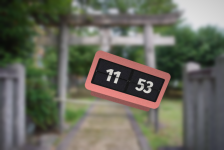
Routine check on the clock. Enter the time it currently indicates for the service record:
11:53
